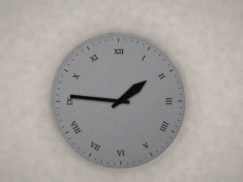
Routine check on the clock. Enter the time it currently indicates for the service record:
1:46
